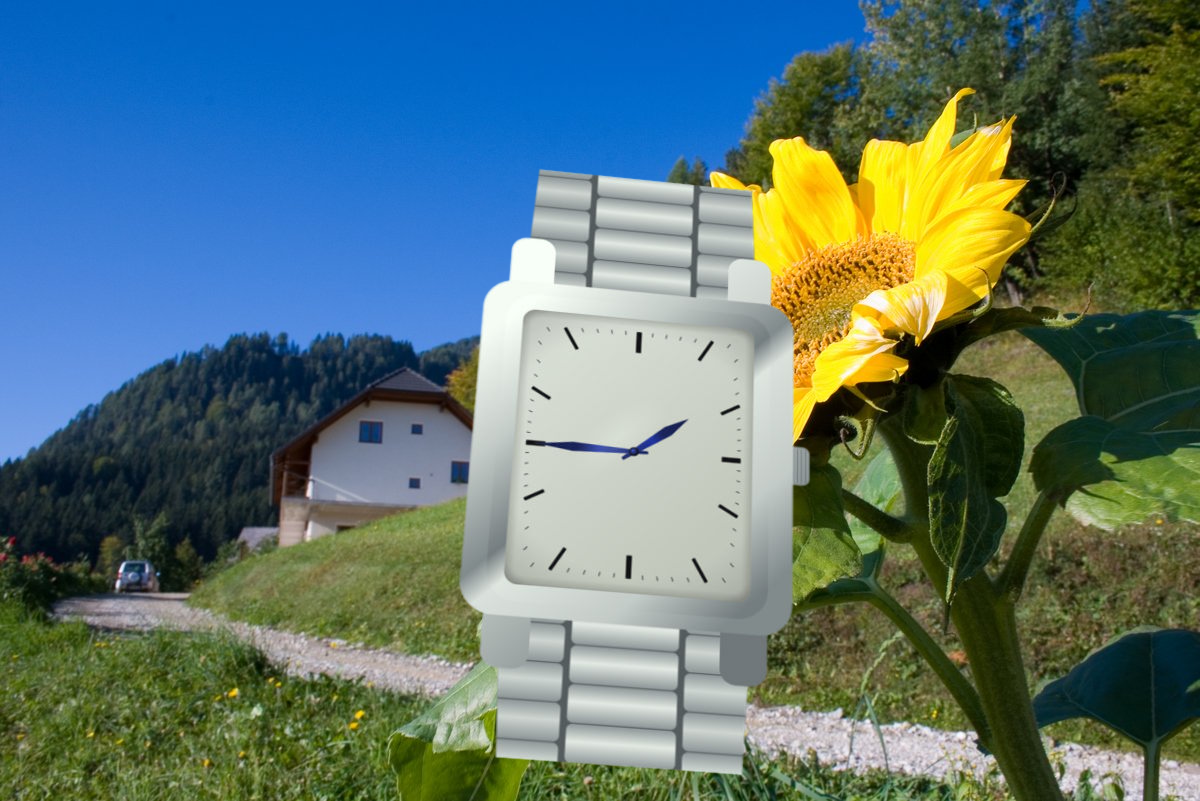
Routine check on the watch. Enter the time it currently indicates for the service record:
1:45
